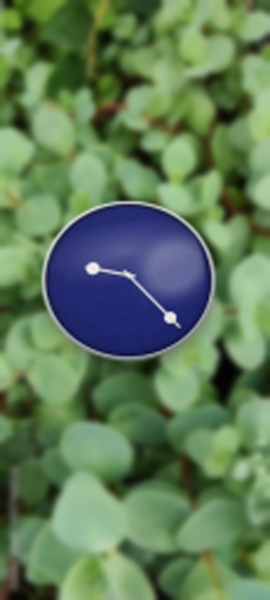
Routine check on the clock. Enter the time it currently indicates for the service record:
9:23
